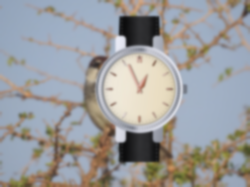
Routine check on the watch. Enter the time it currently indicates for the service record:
12:56
